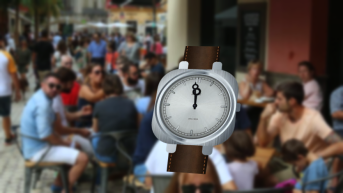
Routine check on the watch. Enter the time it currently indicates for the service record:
11:59
